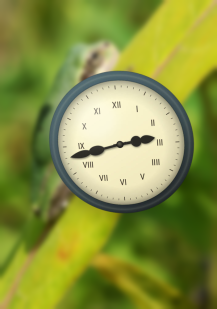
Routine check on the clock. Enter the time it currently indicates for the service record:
2:43
